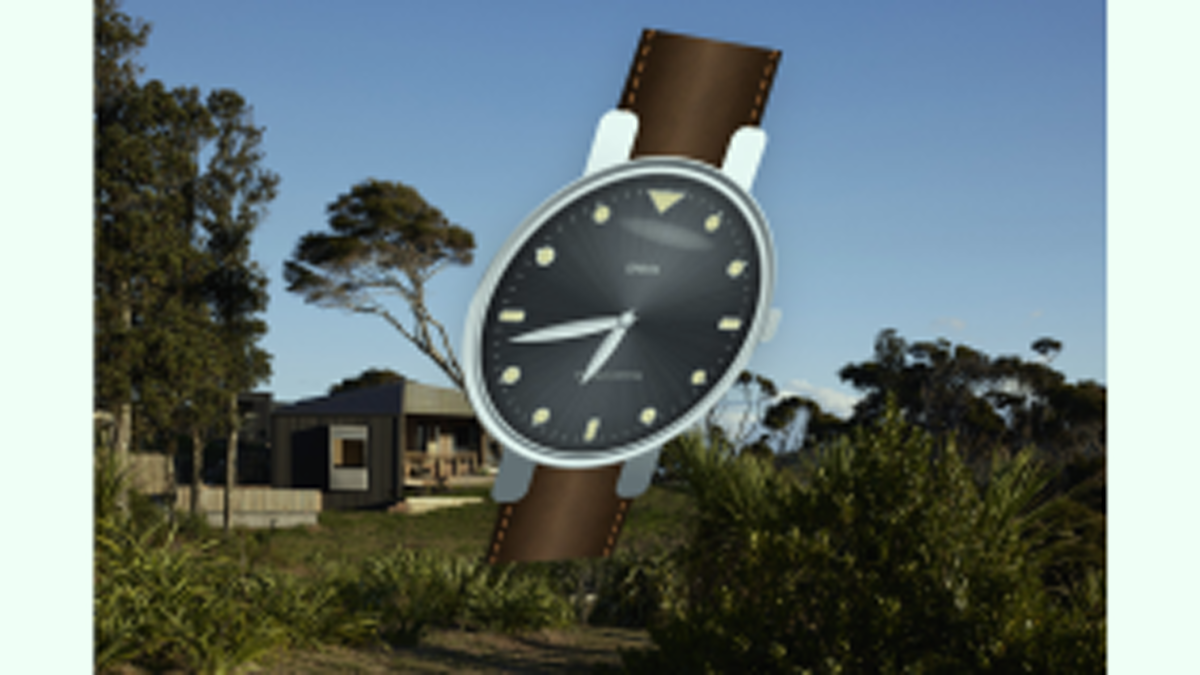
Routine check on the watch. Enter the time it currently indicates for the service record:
6:43
